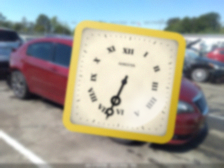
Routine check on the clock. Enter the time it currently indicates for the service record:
6:33
